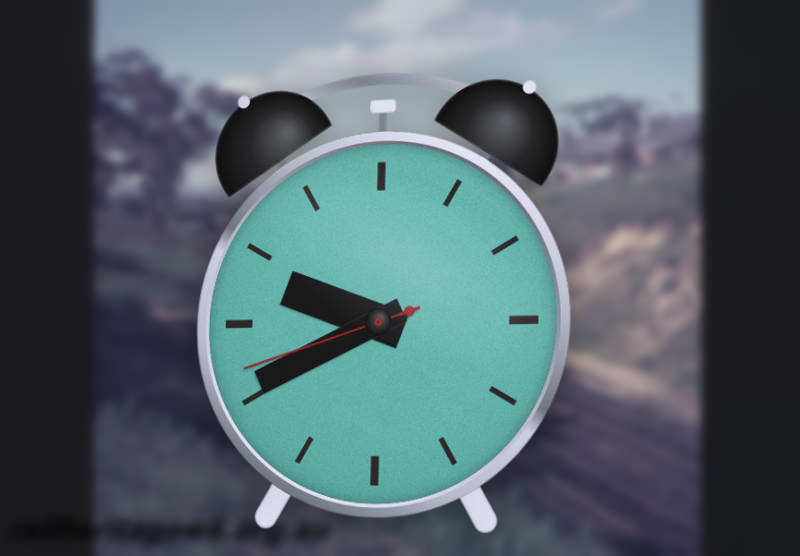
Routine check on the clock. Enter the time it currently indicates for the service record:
9:40:42
